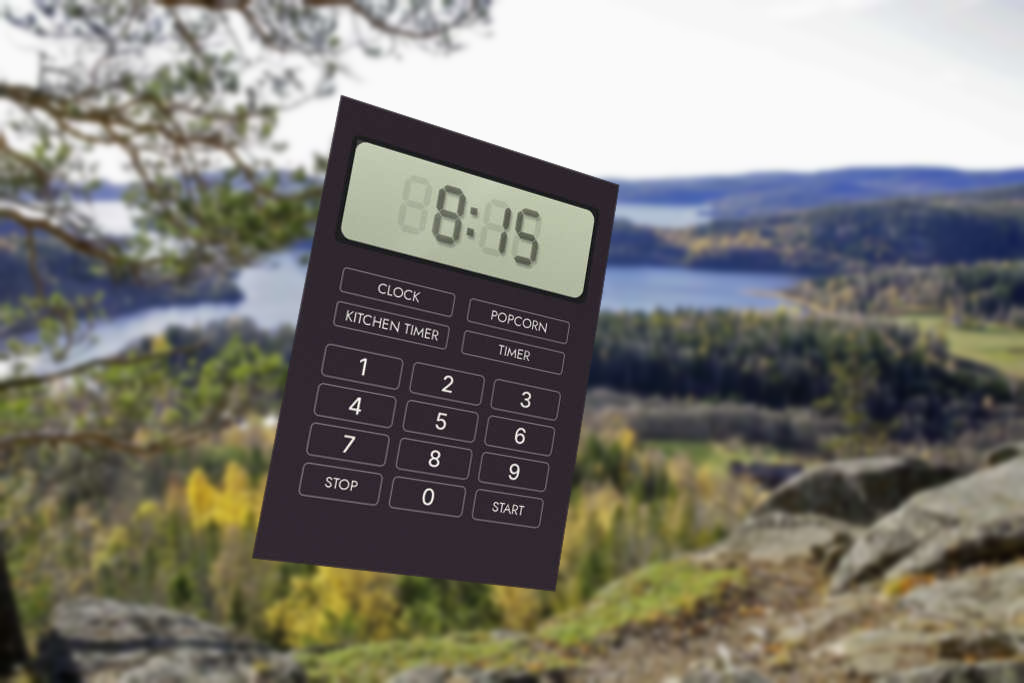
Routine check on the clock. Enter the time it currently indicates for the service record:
8:15
